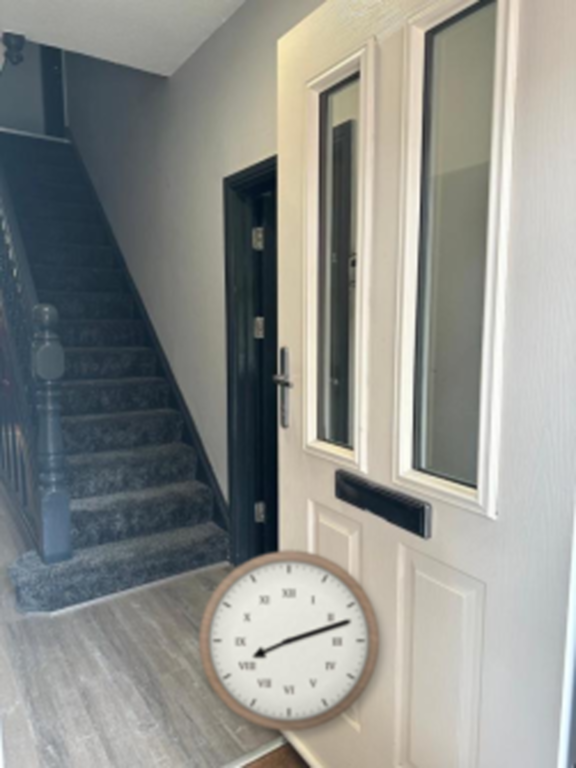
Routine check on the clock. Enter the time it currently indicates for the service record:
8:12
